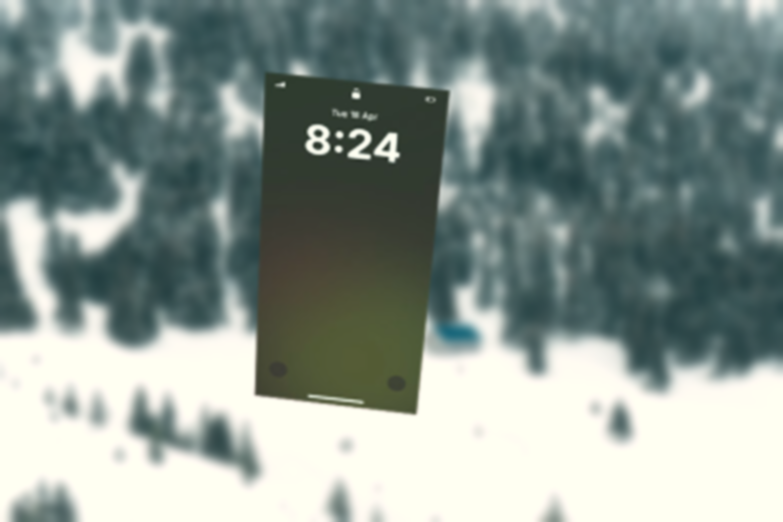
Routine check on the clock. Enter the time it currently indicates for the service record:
8:24
